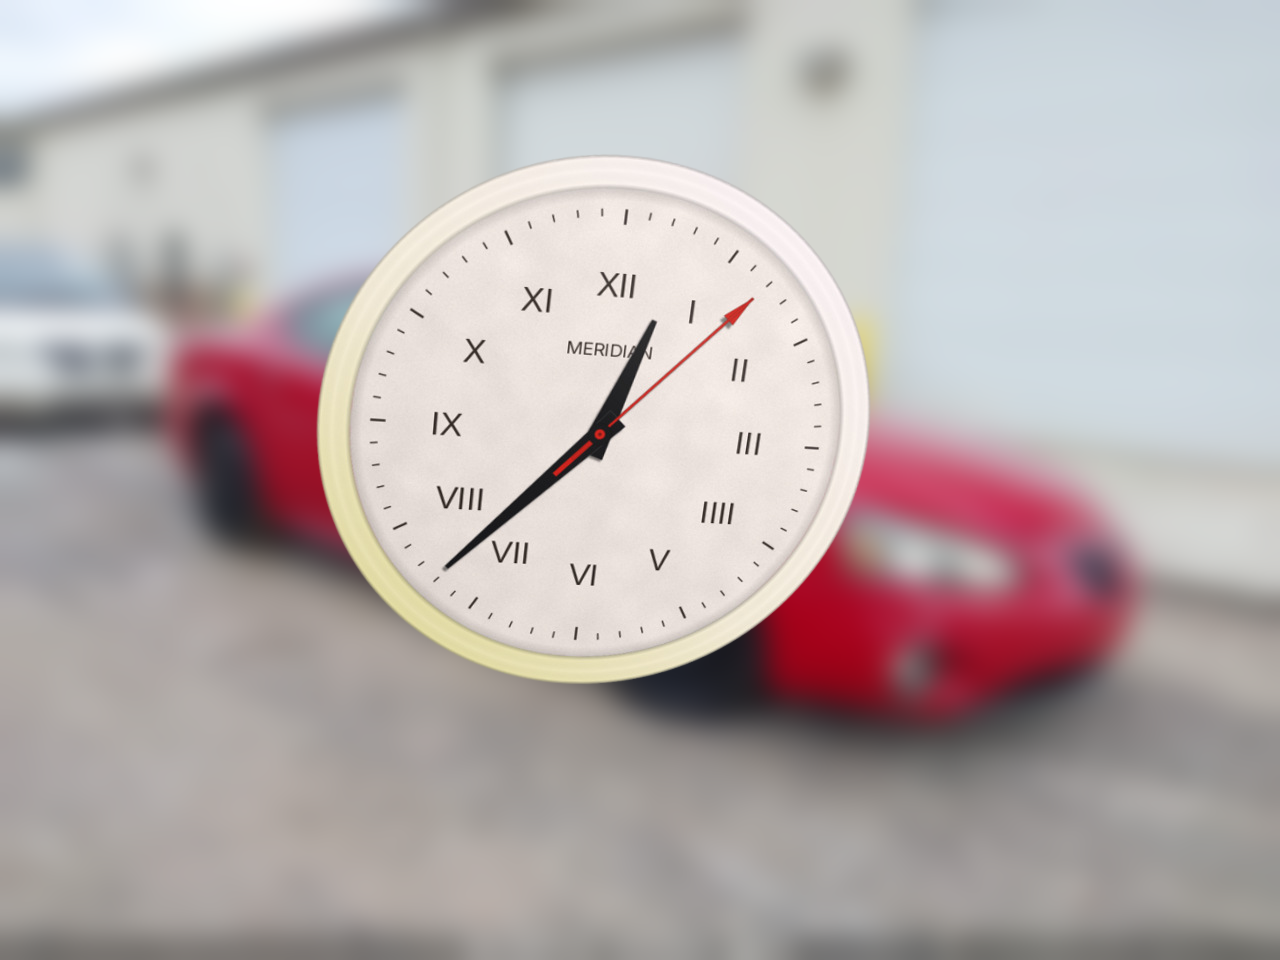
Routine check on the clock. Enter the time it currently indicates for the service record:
12:37:07
